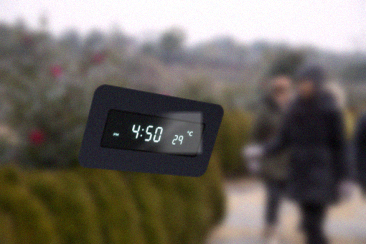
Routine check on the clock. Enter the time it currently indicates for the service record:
4:50
